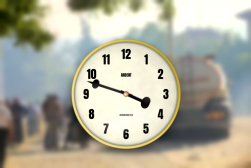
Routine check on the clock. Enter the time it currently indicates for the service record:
3:48
